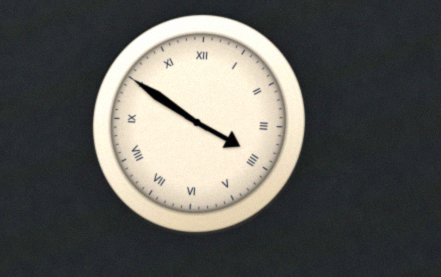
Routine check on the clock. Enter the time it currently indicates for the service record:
3:50
